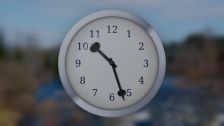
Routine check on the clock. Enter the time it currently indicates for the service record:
10:27
